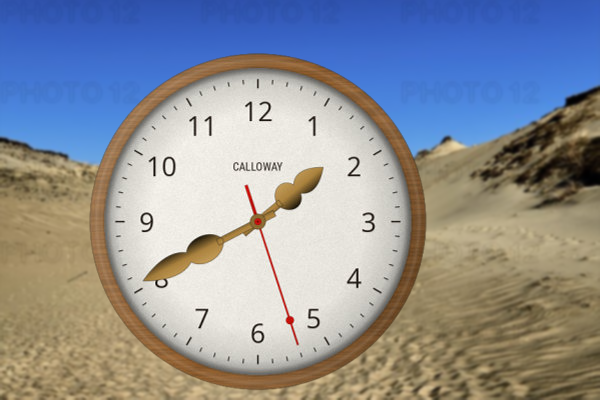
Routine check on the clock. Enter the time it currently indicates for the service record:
1:40:27
